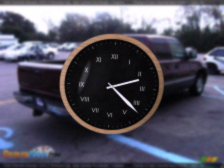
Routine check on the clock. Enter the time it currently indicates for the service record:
2:22
